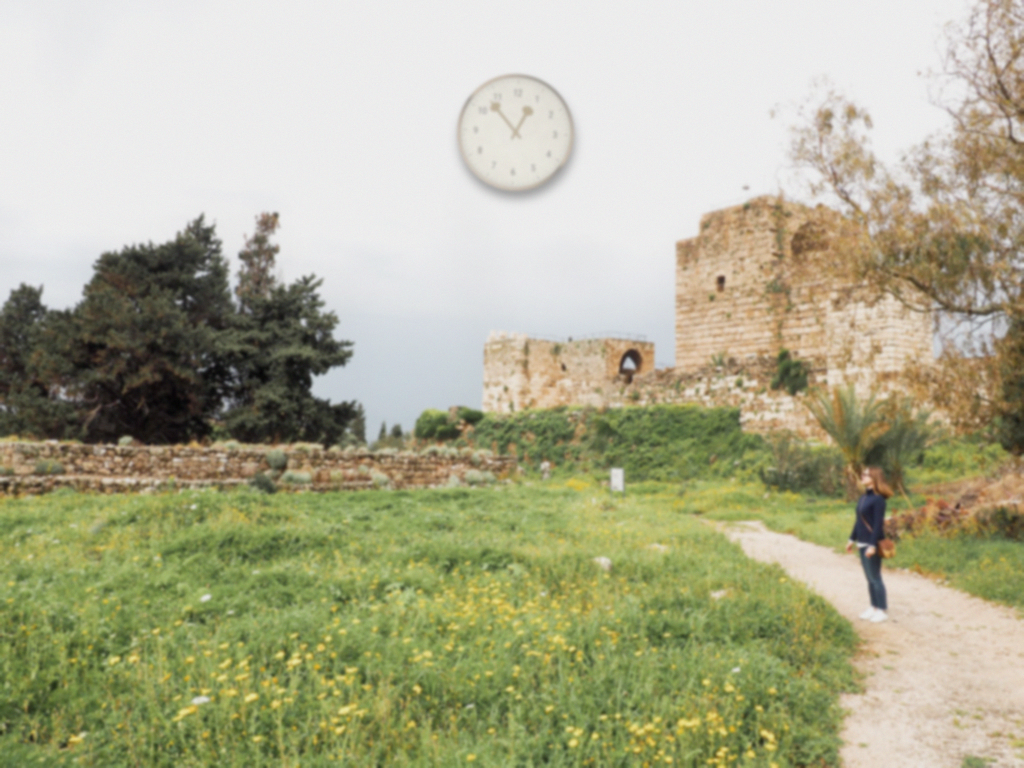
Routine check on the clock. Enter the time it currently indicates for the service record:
12:53
